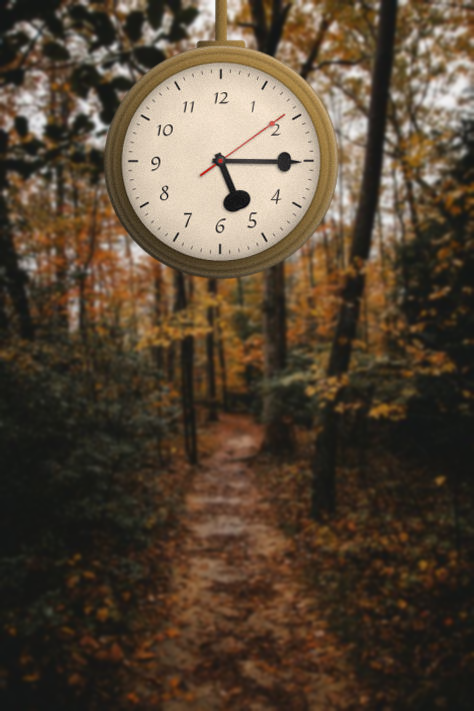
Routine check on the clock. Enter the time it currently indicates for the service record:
5:15:09
